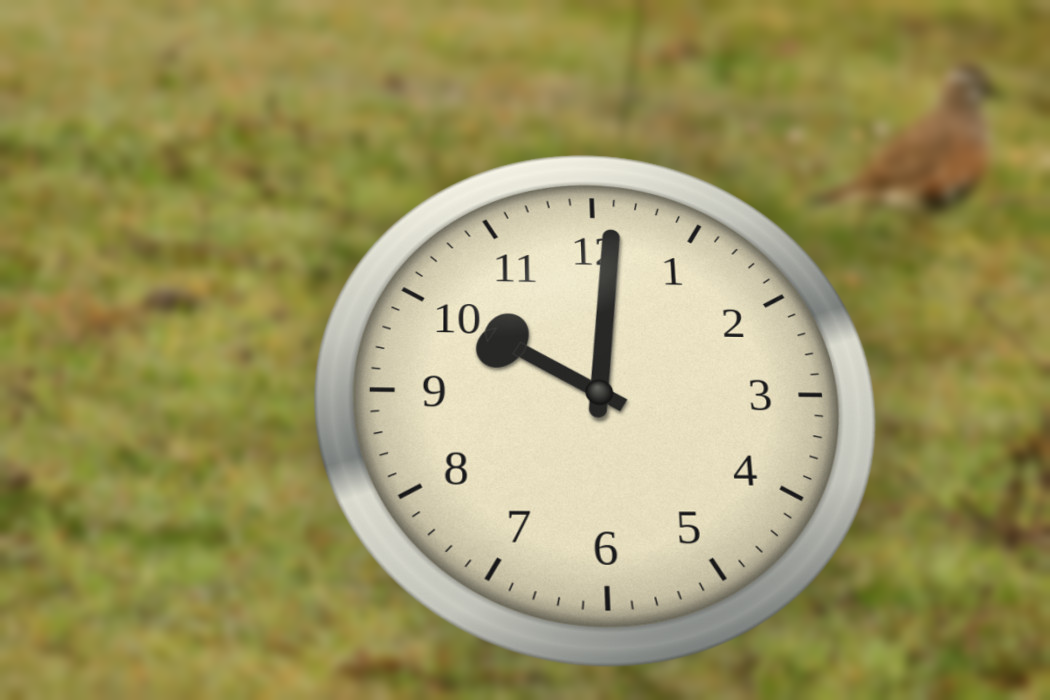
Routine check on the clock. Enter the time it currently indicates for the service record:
10:01
